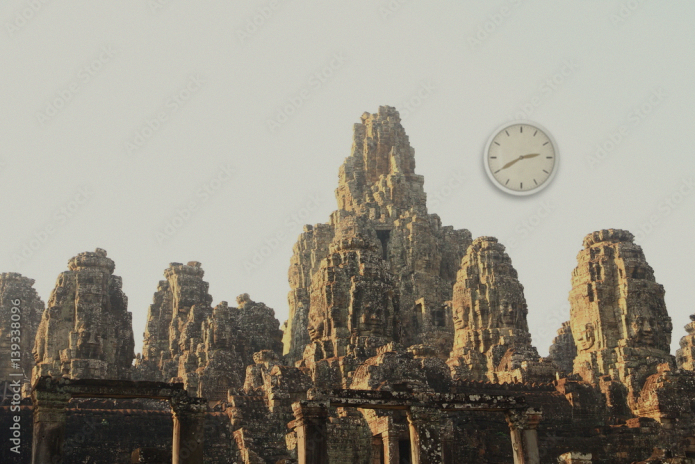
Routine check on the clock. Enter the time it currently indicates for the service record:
2:40
